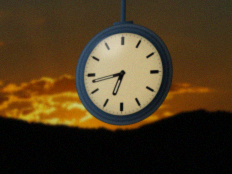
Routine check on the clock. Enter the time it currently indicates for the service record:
6:43
